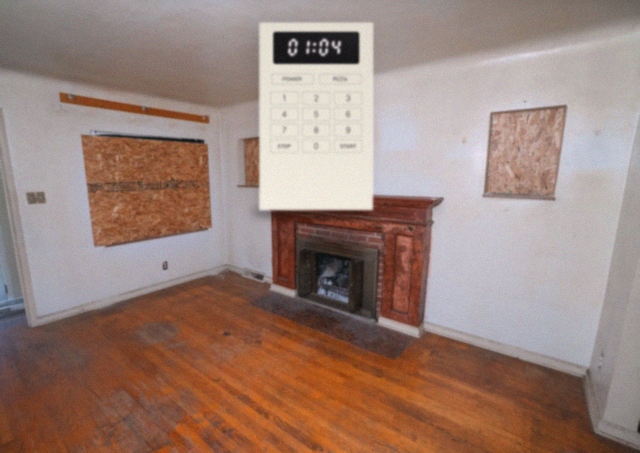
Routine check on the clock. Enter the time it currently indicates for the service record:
1:04
